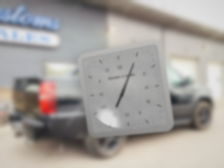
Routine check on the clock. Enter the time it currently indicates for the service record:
7:05
